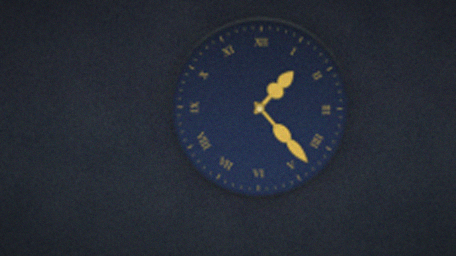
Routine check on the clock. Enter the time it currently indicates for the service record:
1:23
